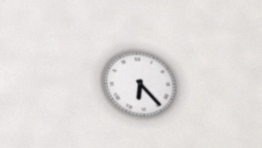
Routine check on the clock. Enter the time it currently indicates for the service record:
6:24
